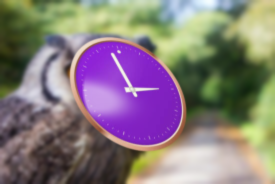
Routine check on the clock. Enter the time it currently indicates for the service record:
2:58
